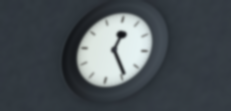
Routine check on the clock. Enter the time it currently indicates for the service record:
12:24
